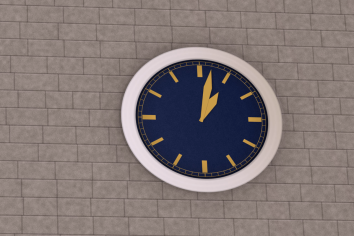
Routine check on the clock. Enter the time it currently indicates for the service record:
1:02
